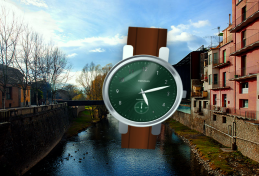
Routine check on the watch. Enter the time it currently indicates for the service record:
5:12
